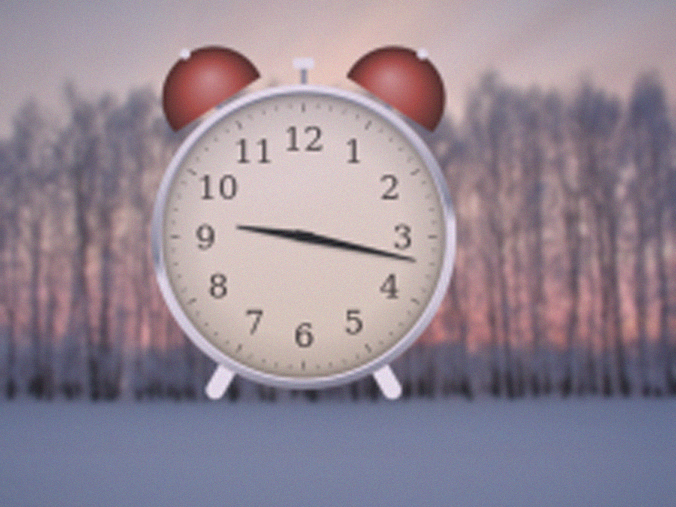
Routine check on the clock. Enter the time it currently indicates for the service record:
9:17
